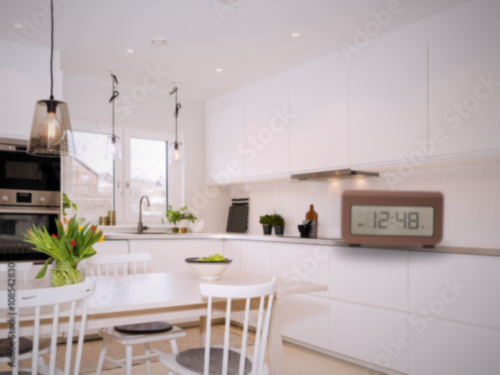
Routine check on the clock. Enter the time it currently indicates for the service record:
12:48
